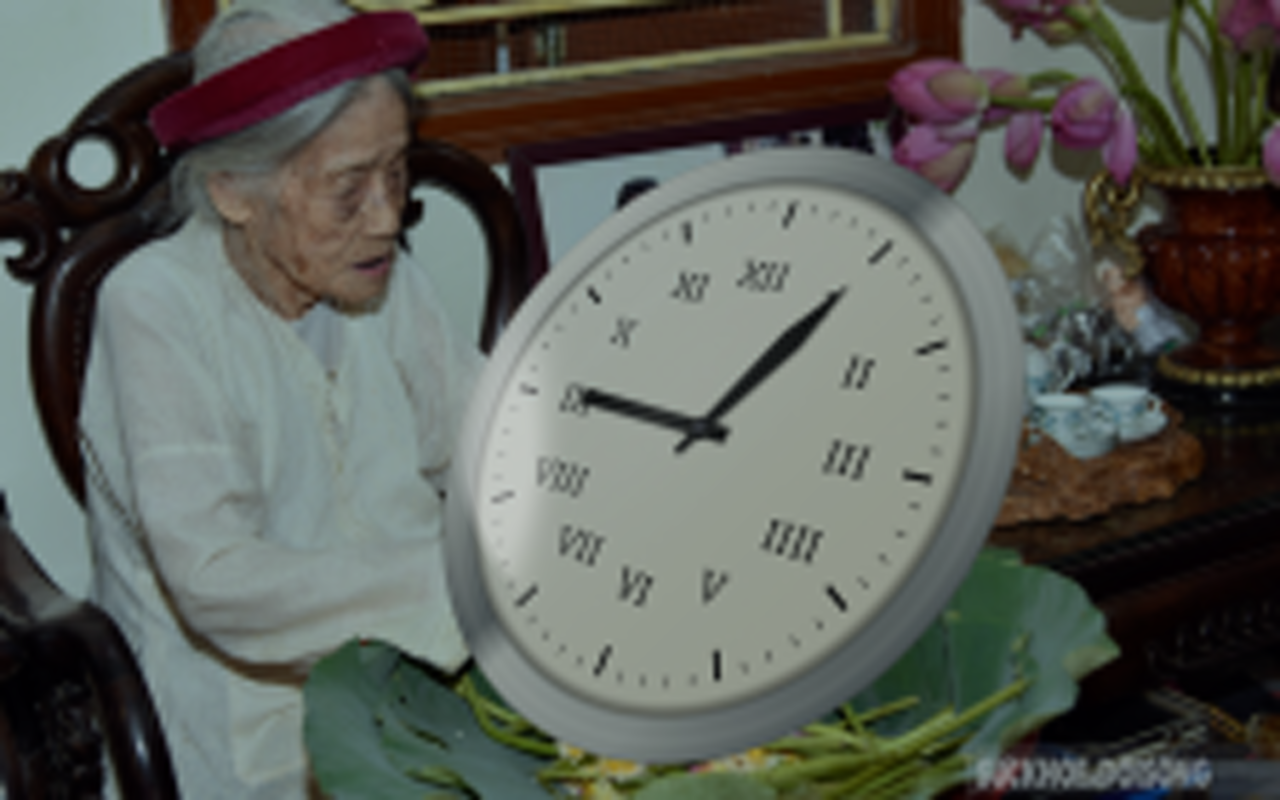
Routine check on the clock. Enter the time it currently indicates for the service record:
9:05
